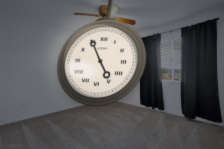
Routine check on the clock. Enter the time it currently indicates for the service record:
4:55
